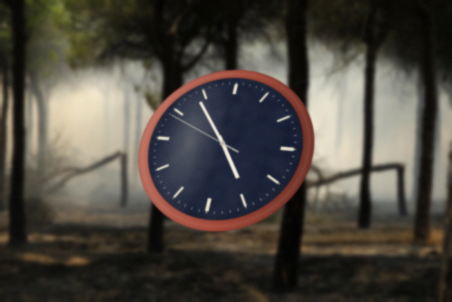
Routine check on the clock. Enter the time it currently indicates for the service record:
4:53:49
